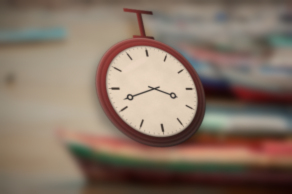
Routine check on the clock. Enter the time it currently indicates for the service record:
3:42
